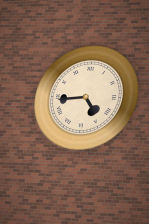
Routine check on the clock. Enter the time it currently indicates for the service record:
4:44
